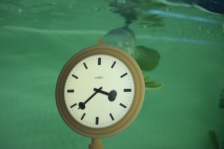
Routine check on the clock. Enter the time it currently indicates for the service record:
3:38
